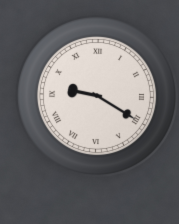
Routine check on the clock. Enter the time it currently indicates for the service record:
9:20
